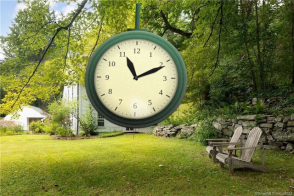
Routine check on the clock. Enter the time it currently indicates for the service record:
11:11
